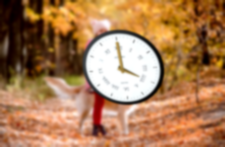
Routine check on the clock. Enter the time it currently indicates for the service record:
4:00
